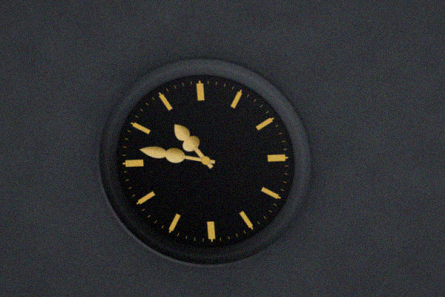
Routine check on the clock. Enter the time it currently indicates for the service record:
10:47
